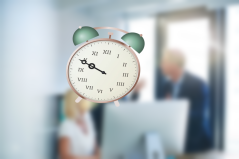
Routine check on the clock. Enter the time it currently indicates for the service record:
9:49
